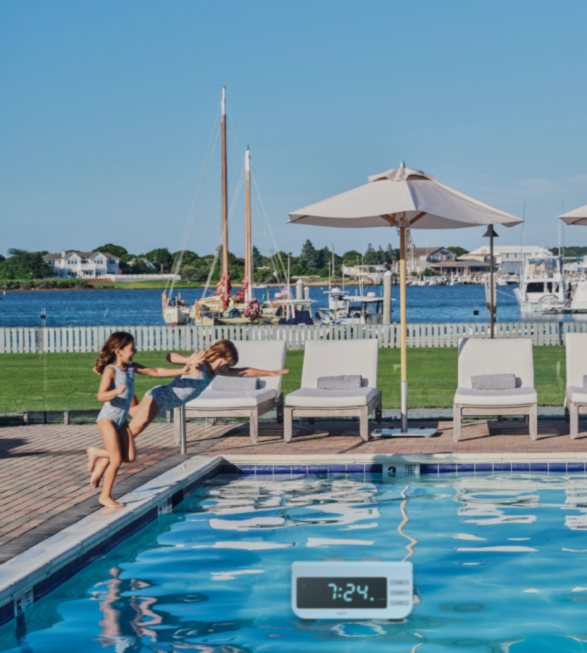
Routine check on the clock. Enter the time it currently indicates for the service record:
7:24
